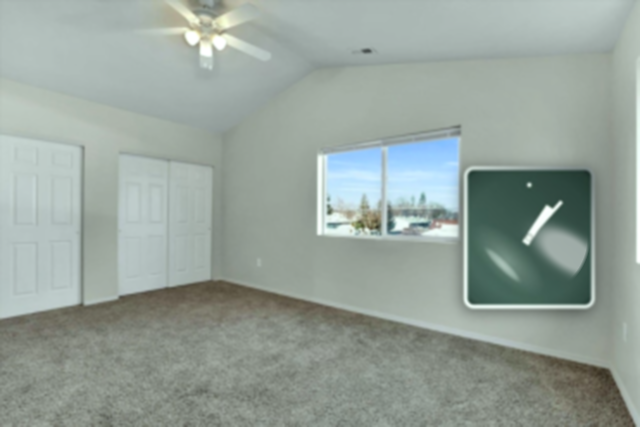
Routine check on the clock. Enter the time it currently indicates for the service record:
1:07
